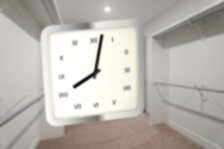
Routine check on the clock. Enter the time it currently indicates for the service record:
8:02
